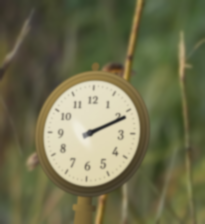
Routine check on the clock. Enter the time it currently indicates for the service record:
2:11
